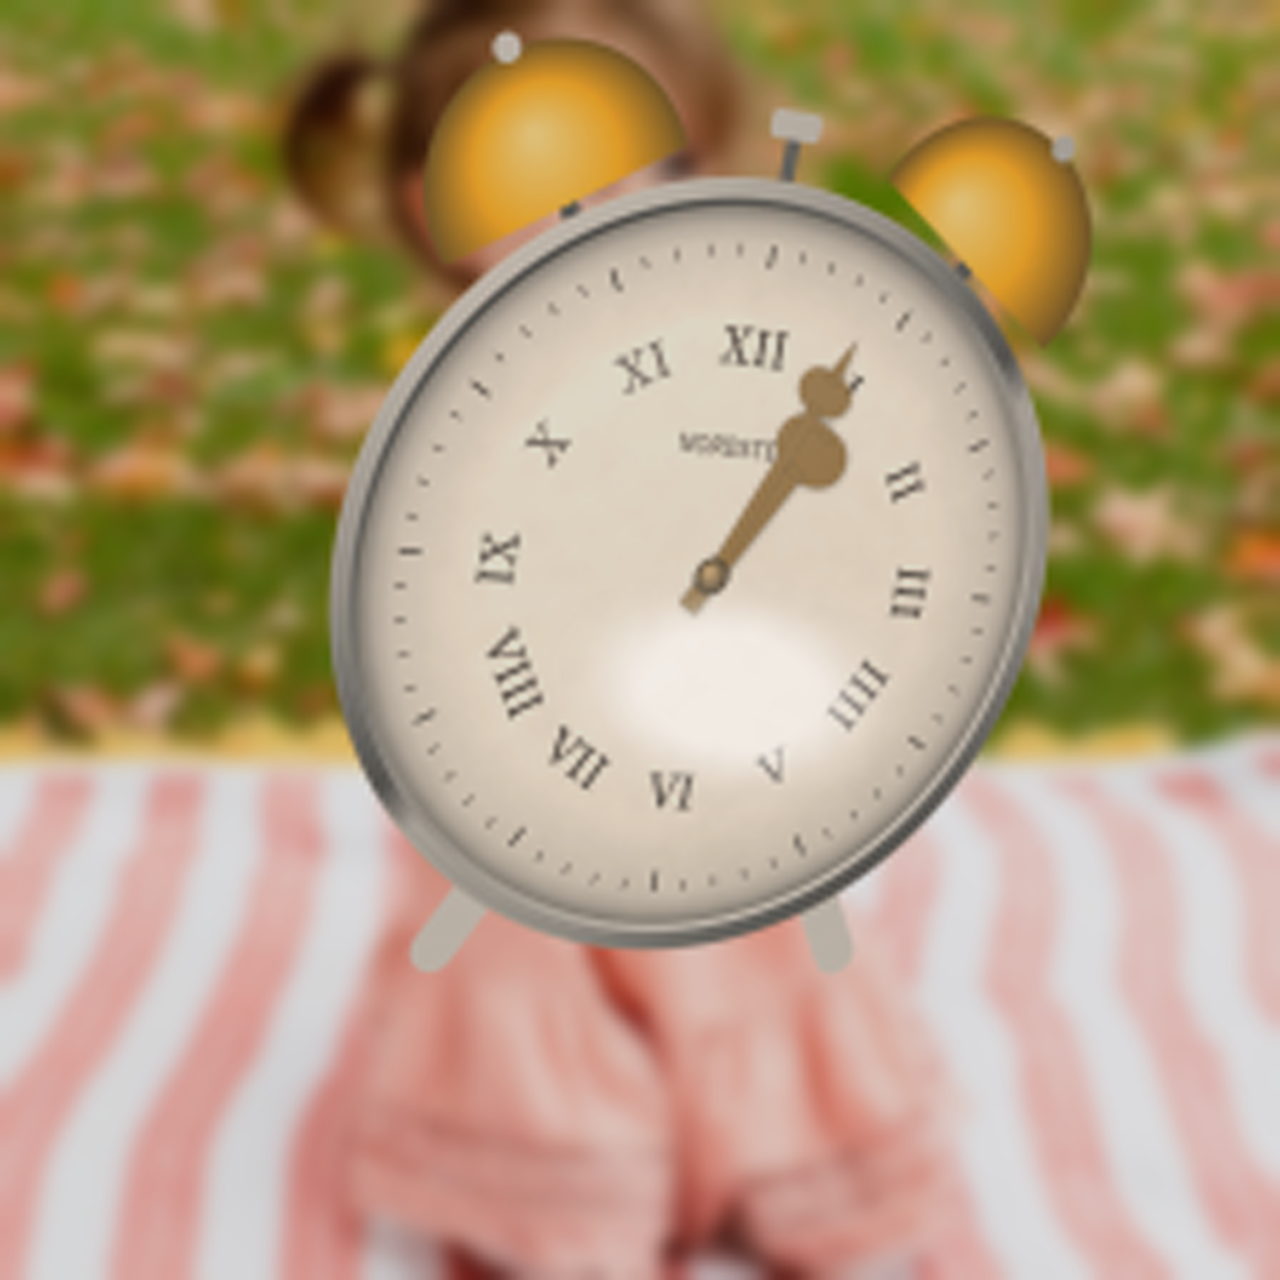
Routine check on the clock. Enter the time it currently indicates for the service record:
1:04
